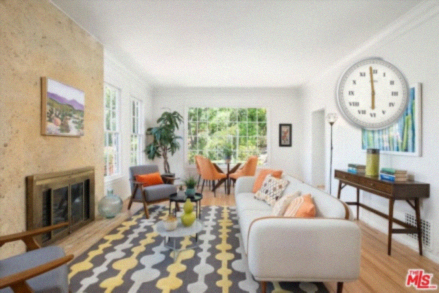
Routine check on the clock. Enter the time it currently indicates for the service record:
5:59
